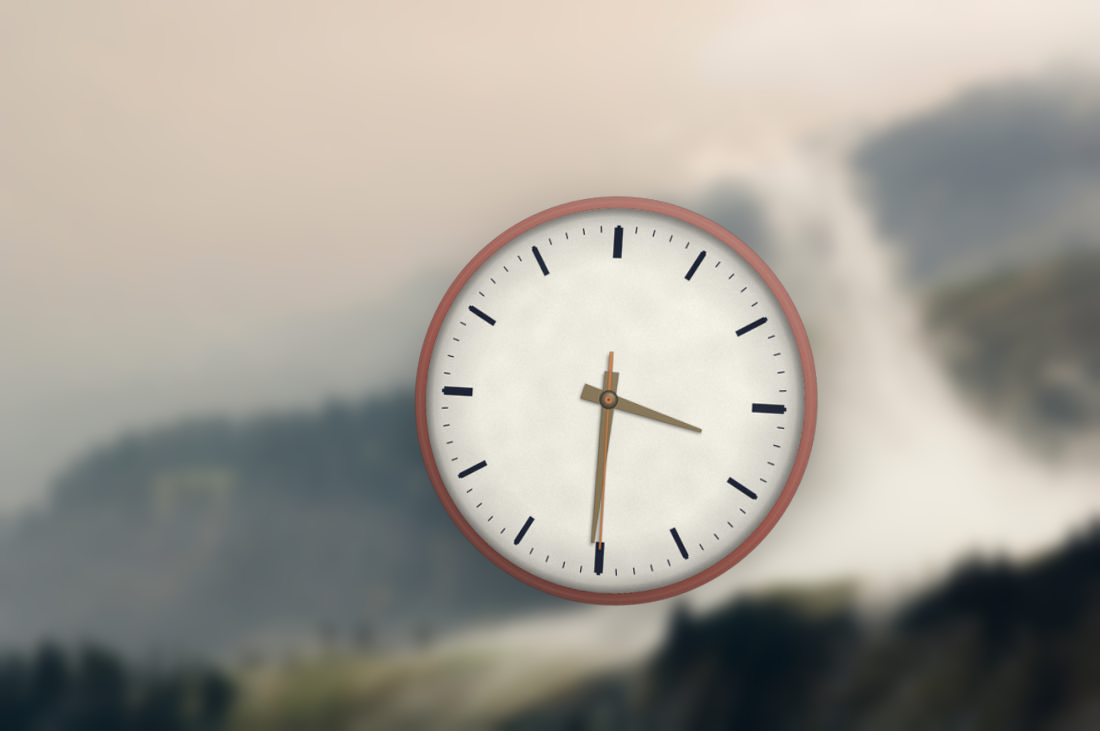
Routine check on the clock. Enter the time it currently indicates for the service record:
3:30:30
